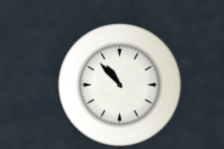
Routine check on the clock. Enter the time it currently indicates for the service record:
10:53
